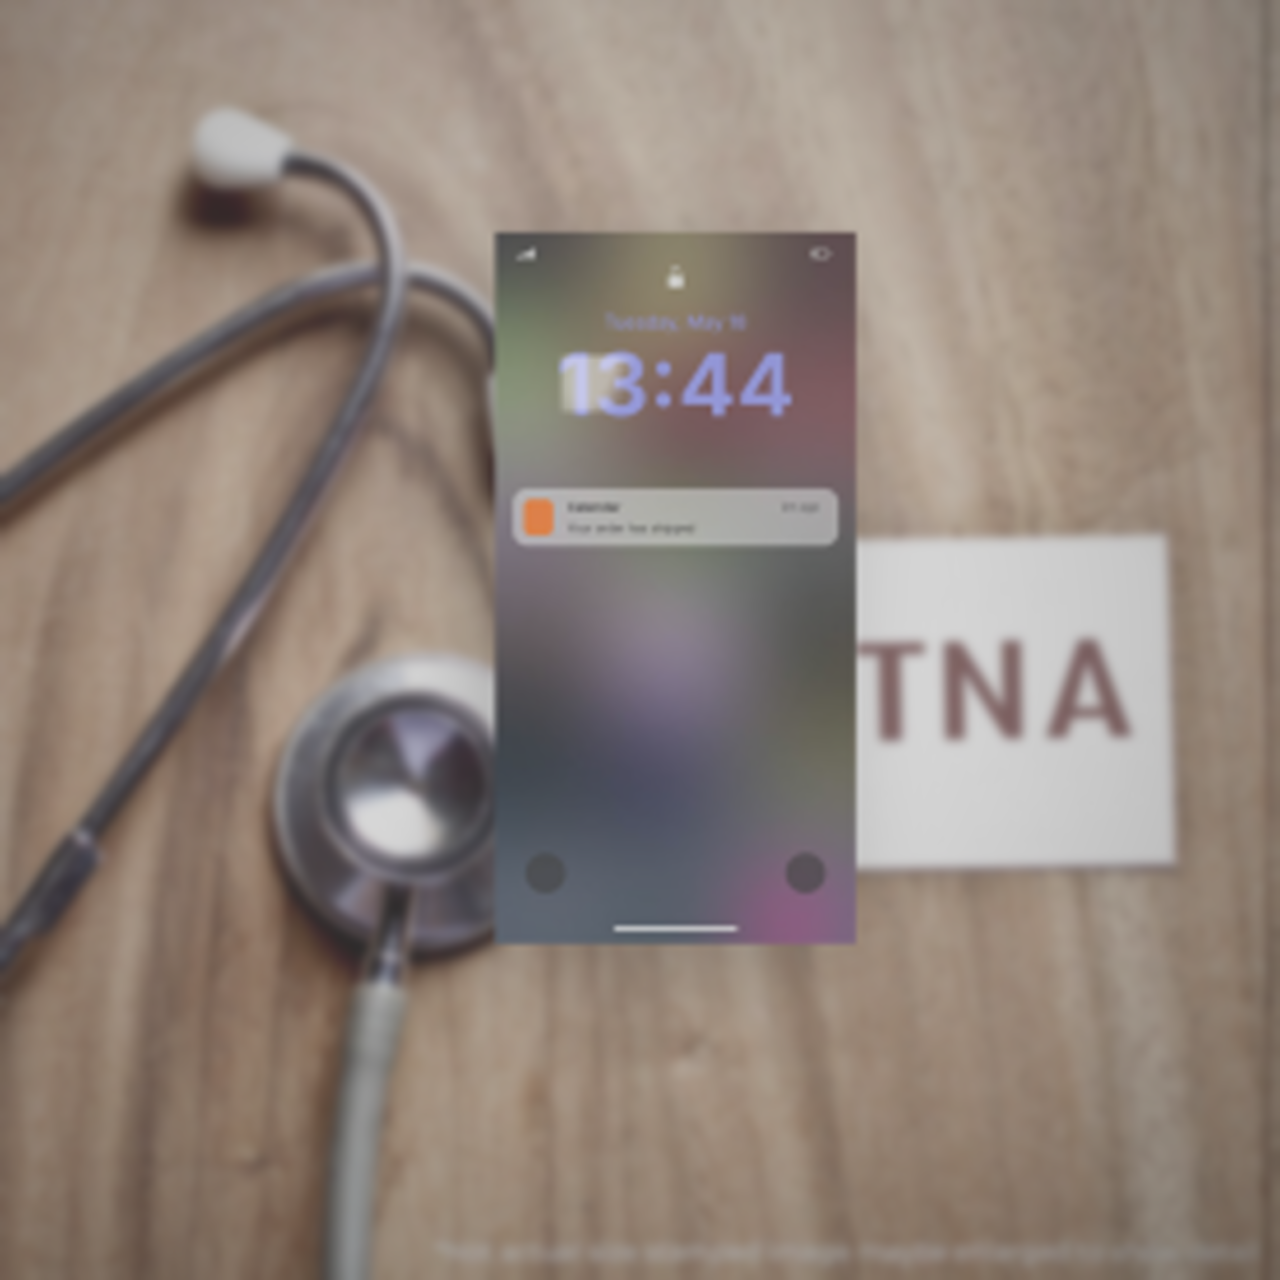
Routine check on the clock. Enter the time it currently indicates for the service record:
13:44
